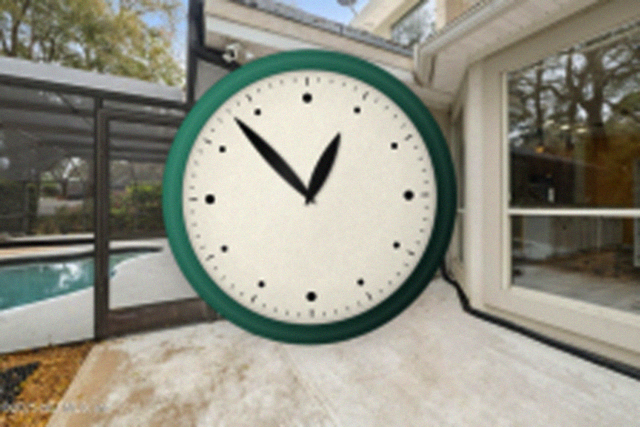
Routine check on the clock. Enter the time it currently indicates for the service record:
12:53
